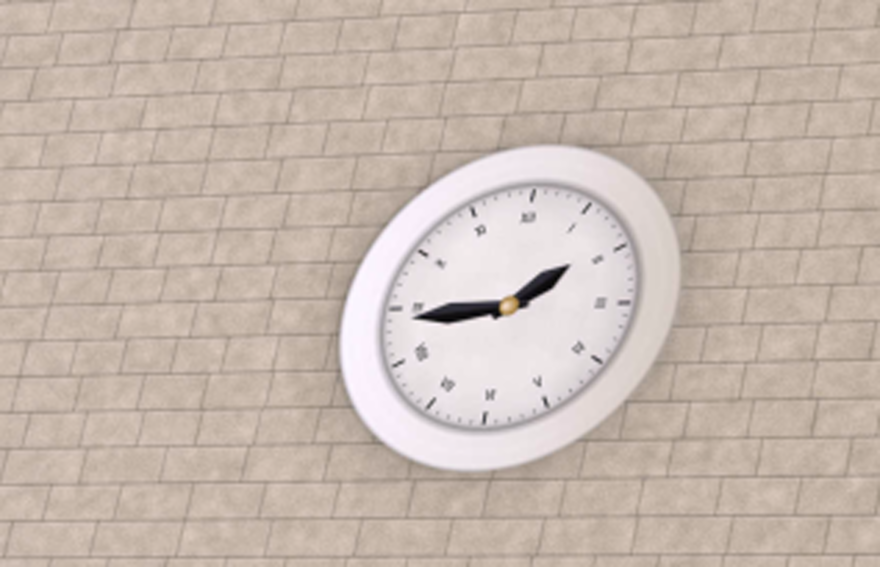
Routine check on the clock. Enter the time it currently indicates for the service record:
1:44
